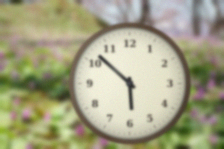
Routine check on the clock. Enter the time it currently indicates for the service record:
5:52
